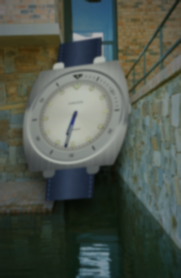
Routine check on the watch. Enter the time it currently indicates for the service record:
6:32
